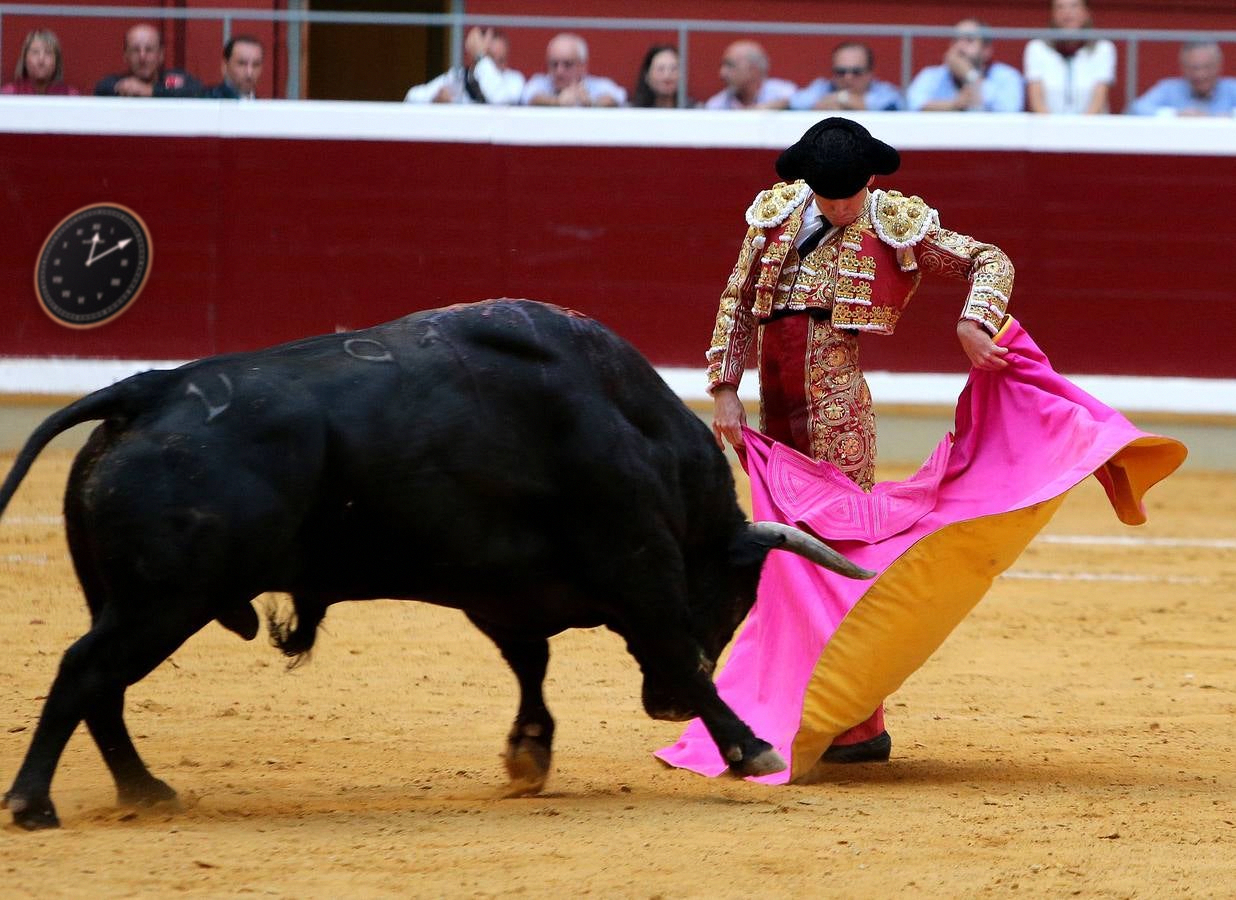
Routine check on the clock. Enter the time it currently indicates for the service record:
12:10
